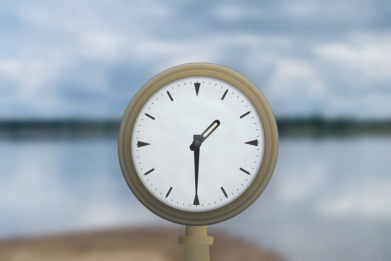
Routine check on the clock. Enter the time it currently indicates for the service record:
1:30
